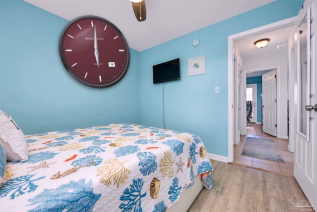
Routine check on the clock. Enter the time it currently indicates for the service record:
6:01
